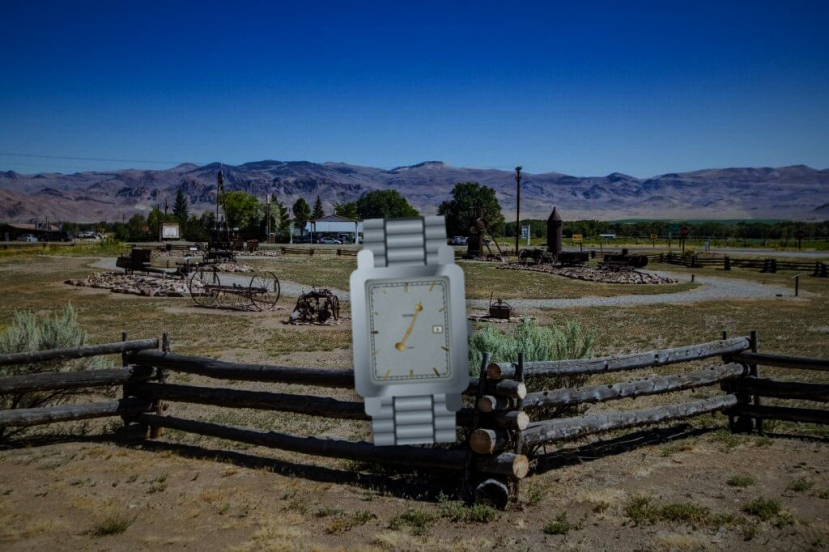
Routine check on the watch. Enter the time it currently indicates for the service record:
7:04
